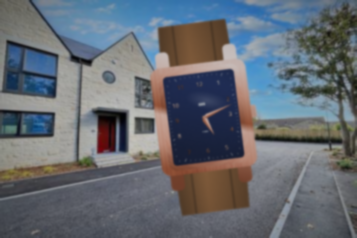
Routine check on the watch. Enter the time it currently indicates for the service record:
5:12
